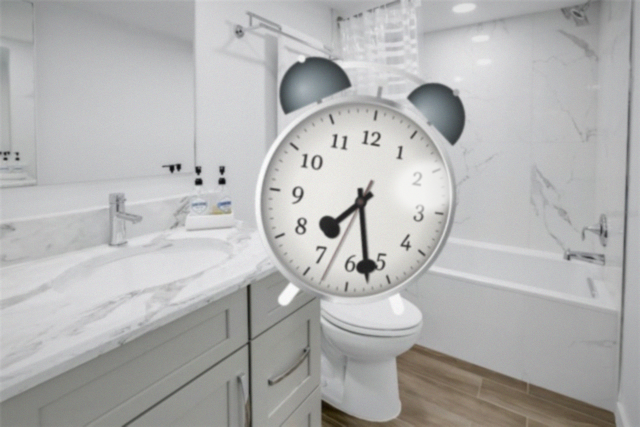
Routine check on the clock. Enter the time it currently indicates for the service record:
7:27:33
